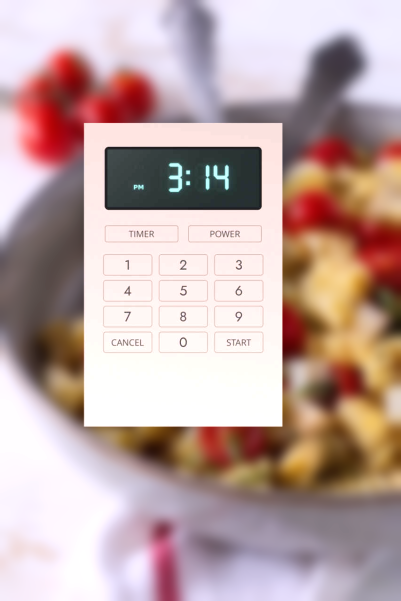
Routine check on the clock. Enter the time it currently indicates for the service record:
3:14
